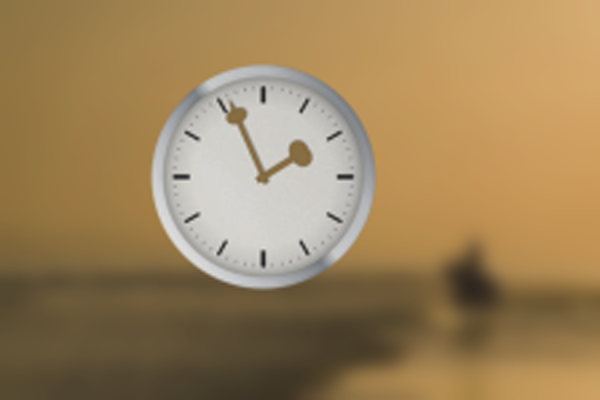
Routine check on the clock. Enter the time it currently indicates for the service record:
1:56
